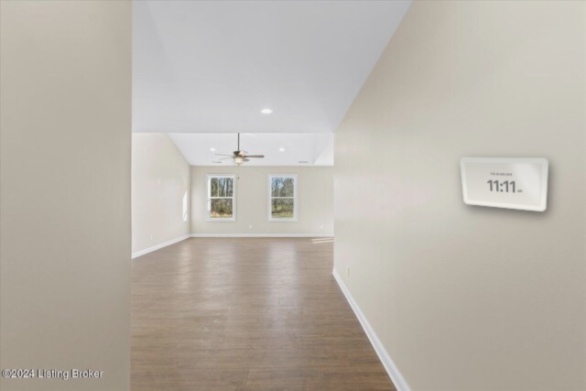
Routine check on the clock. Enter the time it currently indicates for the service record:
11:11
